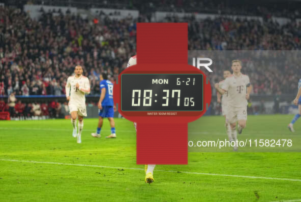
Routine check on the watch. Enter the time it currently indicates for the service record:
8:37
